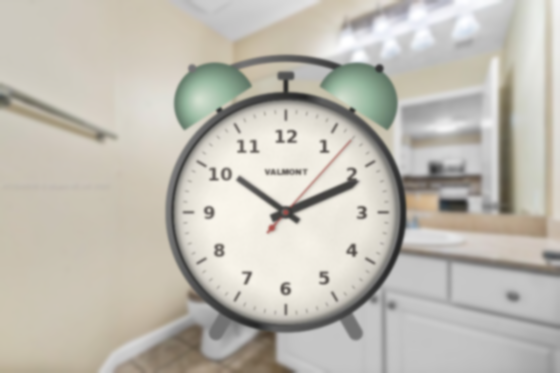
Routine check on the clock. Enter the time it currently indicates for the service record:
10:11:07
